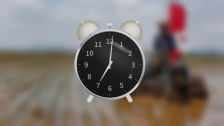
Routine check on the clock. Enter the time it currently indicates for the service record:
7:01
